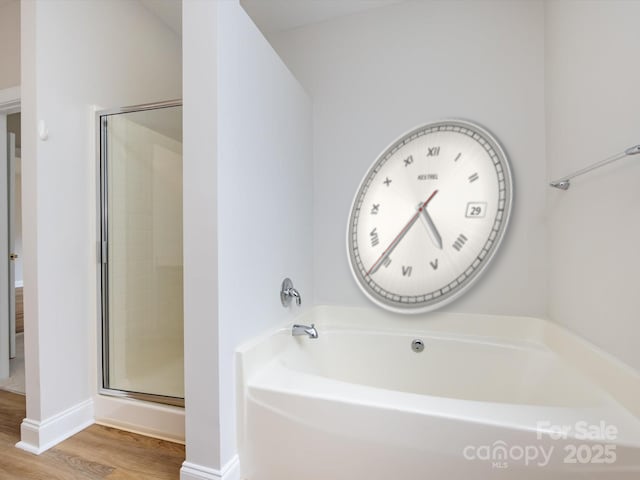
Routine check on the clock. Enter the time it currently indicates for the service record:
4:35:36
